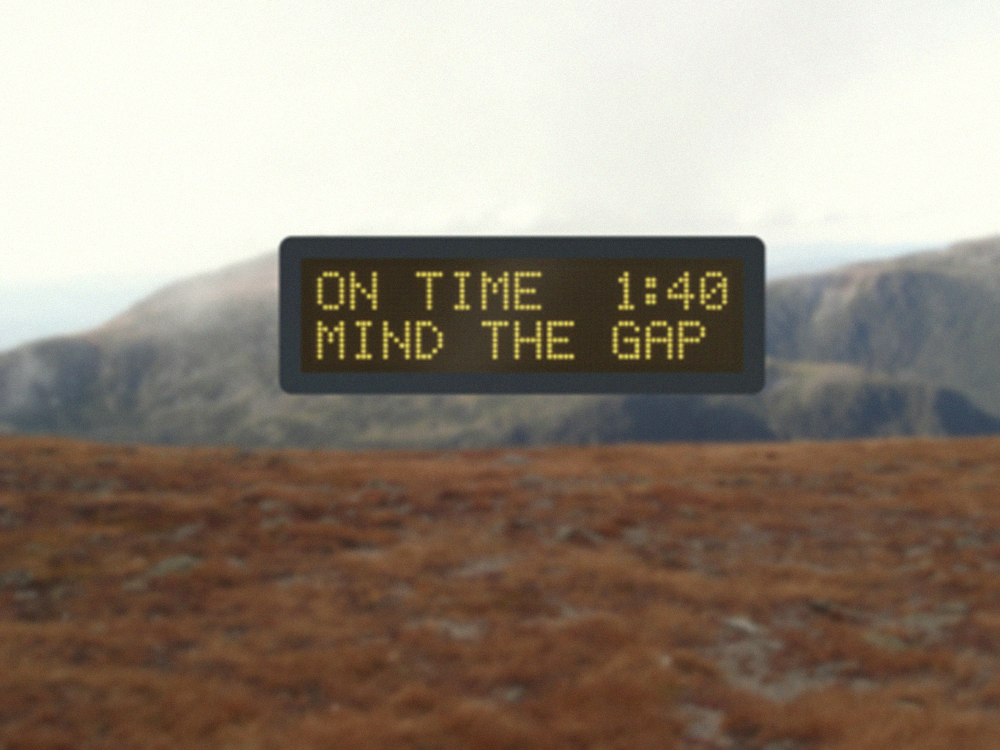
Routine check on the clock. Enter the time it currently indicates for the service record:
1:40
